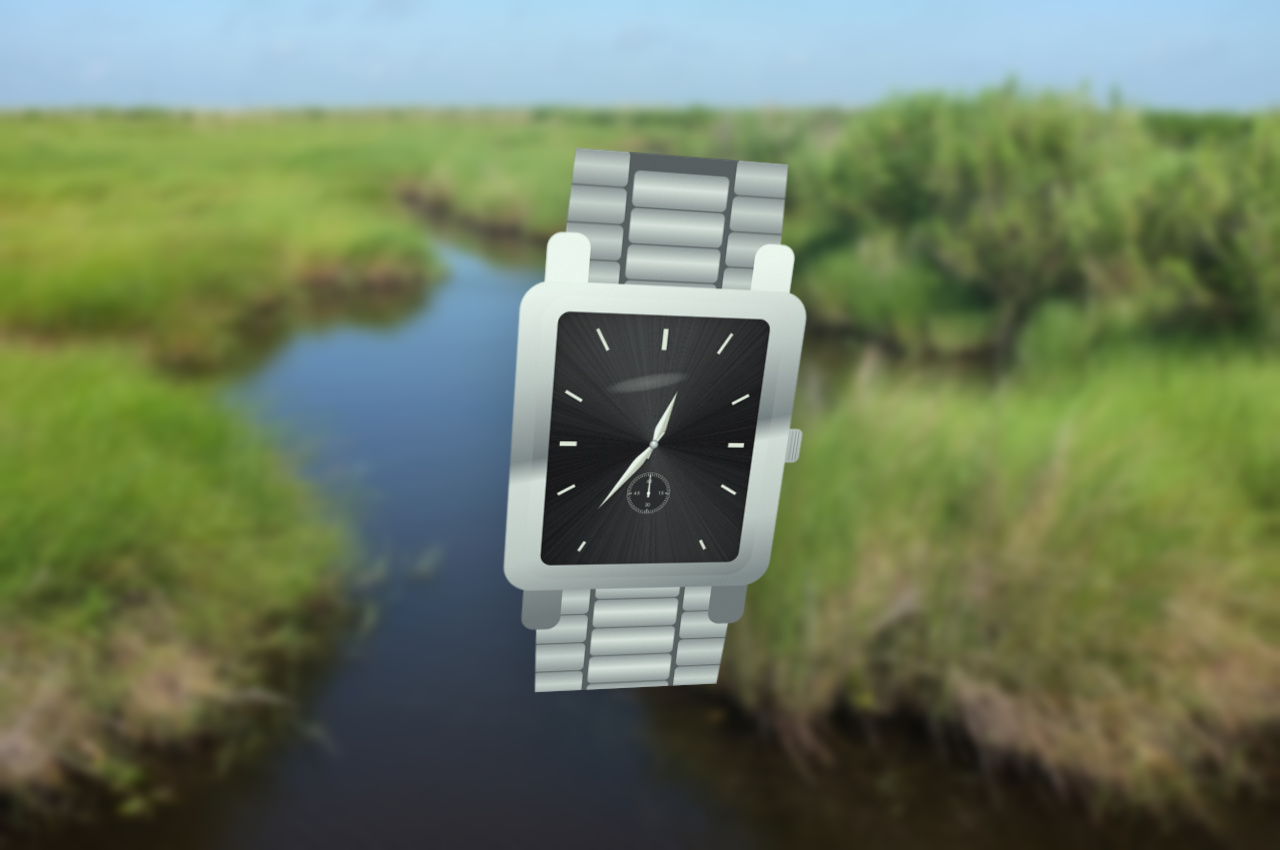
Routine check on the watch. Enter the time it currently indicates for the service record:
12:36
